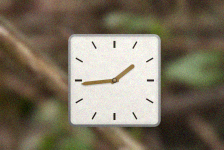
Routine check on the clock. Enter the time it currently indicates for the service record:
1:44
